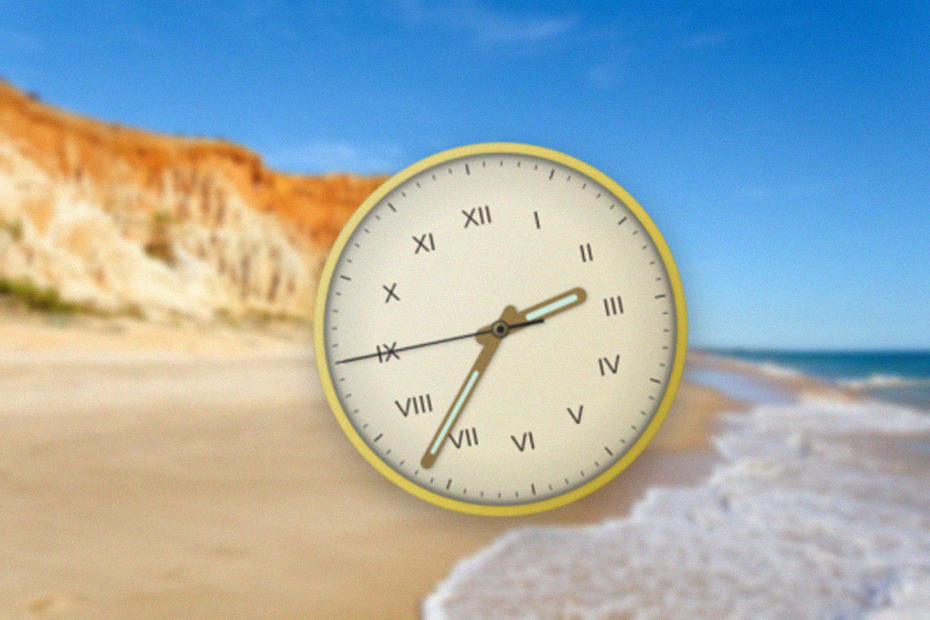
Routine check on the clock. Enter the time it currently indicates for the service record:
2:36:45
